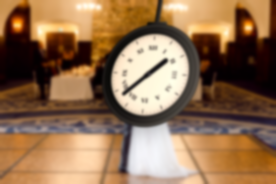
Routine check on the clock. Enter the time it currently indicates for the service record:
1:38
